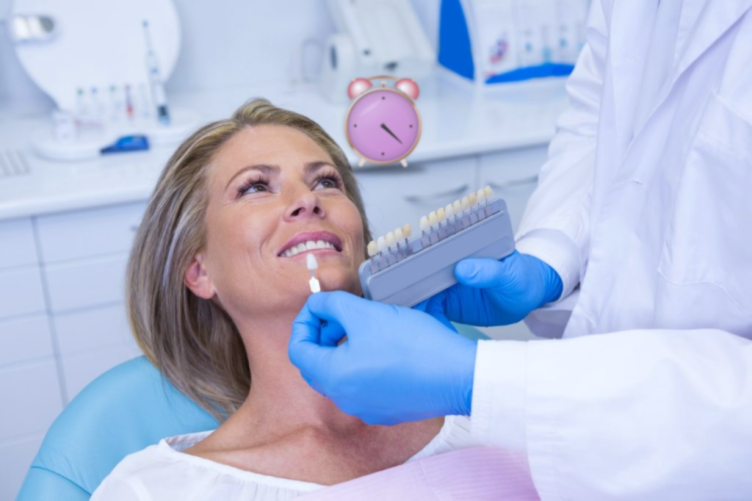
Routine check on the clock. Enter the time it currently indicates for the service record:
4:22
